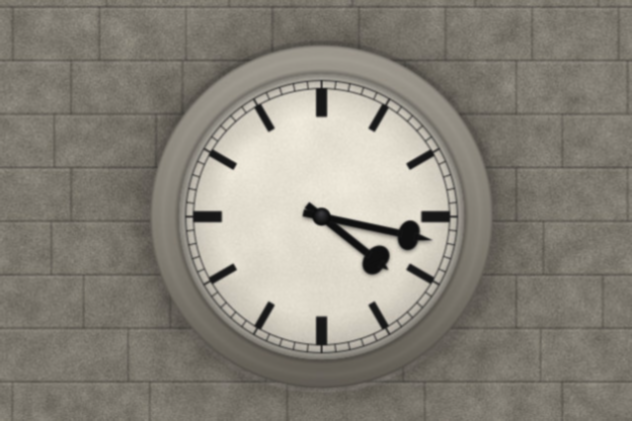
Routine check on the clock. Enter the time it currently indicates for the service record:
4:17
